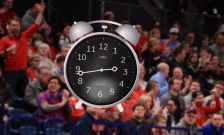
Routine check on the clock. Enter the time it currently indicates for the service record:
2:43
